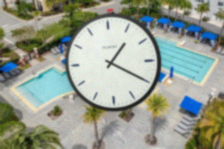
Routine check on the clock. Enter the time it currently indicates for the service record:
1:20
